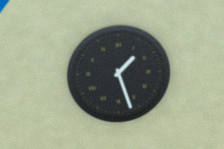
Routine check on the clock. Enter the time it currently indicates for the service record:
1:27
